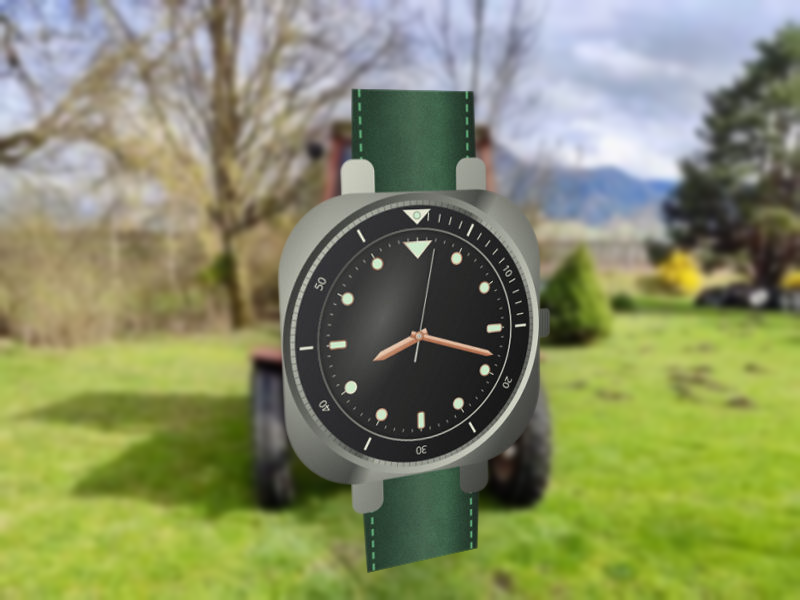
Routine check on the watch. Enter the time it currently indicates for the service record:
8:18:02
